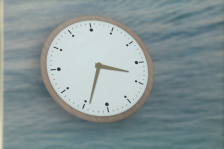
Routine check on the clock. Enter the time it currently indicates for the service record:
3:34
